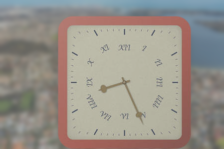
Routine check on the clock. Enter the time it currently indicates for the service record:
8:26
